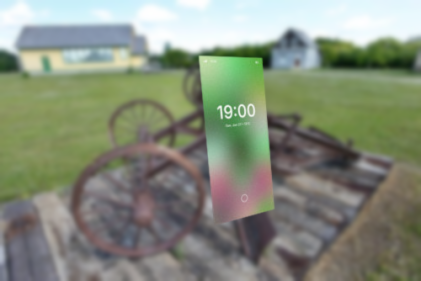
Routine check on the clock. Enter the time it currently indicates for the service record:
19:00
